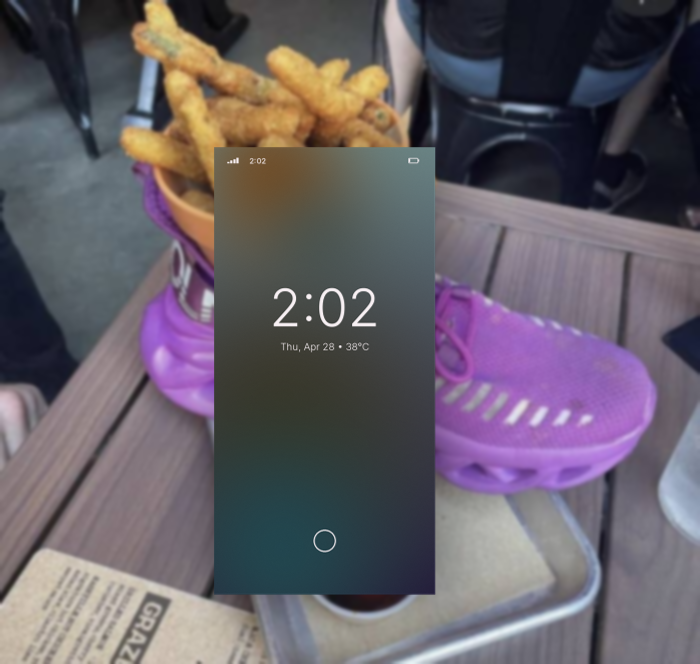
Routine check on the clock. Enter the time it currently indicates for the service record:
2:02
